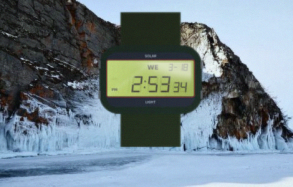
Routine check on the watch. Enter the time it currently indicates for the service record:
2:53:34
